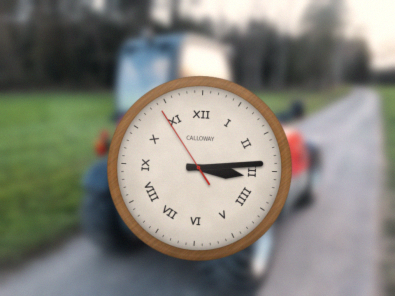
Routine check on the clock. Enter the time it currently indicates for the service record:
3:13:54
